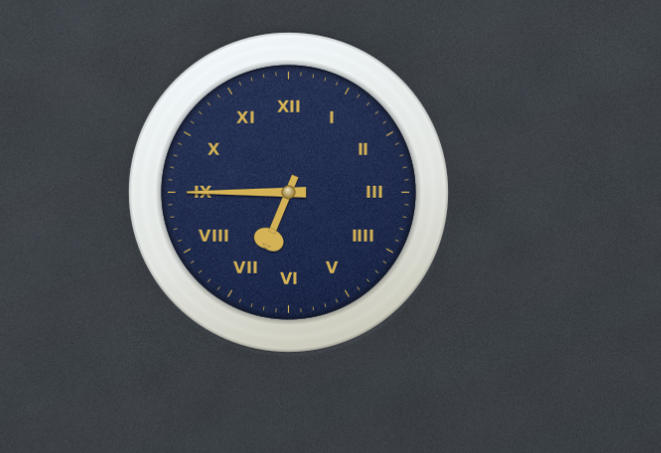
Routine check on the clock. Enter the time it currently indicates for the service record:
6:45
